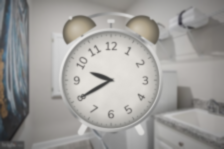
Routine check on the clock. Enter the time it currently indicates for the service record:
9:40
